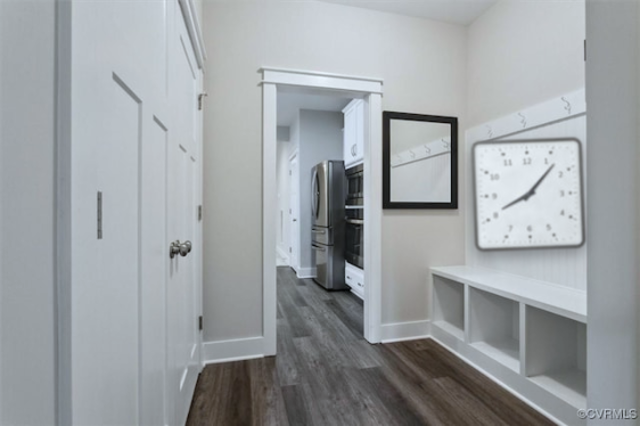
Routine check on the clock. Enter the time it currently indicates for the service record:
8:07
